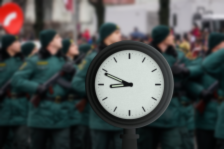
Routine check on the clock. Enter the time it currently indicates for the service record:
8:49
